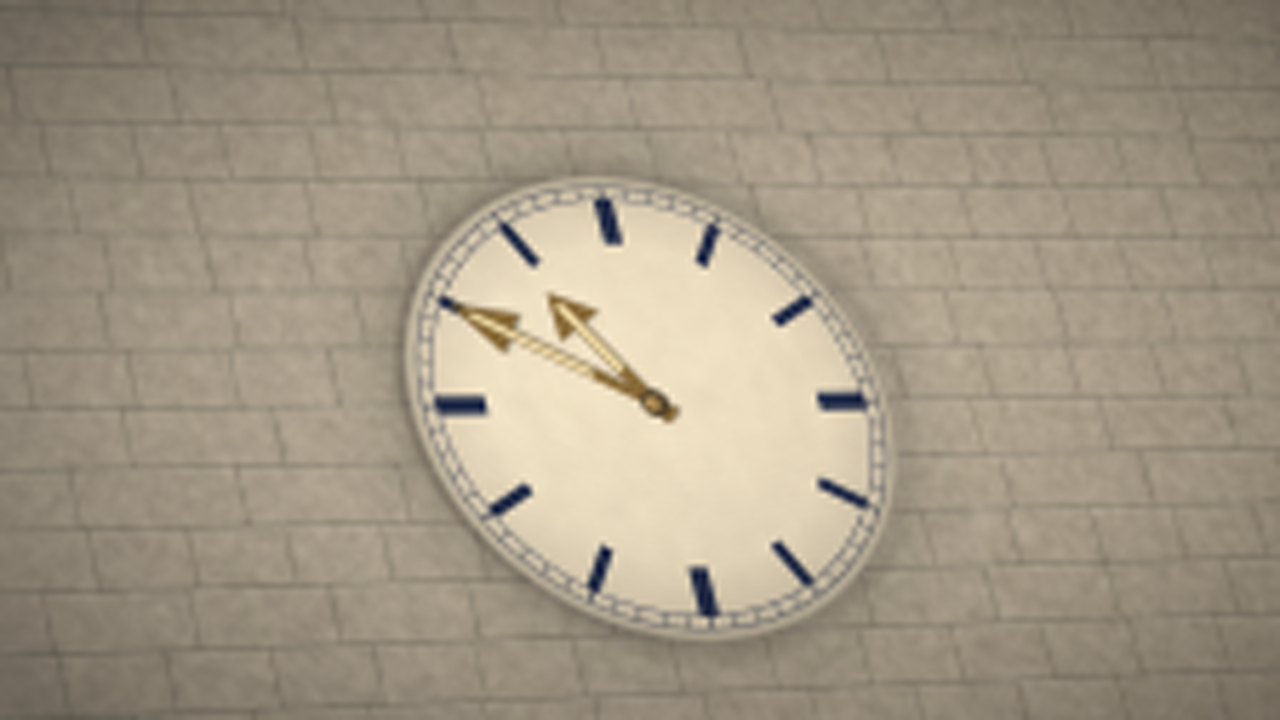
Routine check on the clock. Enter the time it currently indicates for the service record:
10:50
